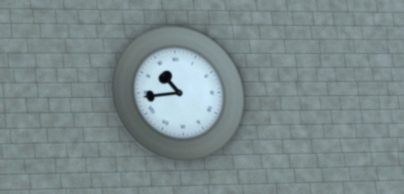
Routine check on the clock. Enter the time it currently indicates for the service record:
10:44
